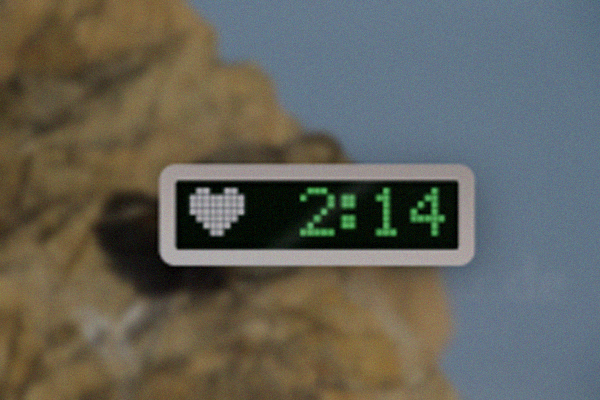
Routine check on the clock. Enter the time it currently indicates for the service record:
2:14
